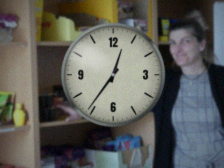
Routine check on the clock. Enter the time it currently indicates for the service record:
12:36
